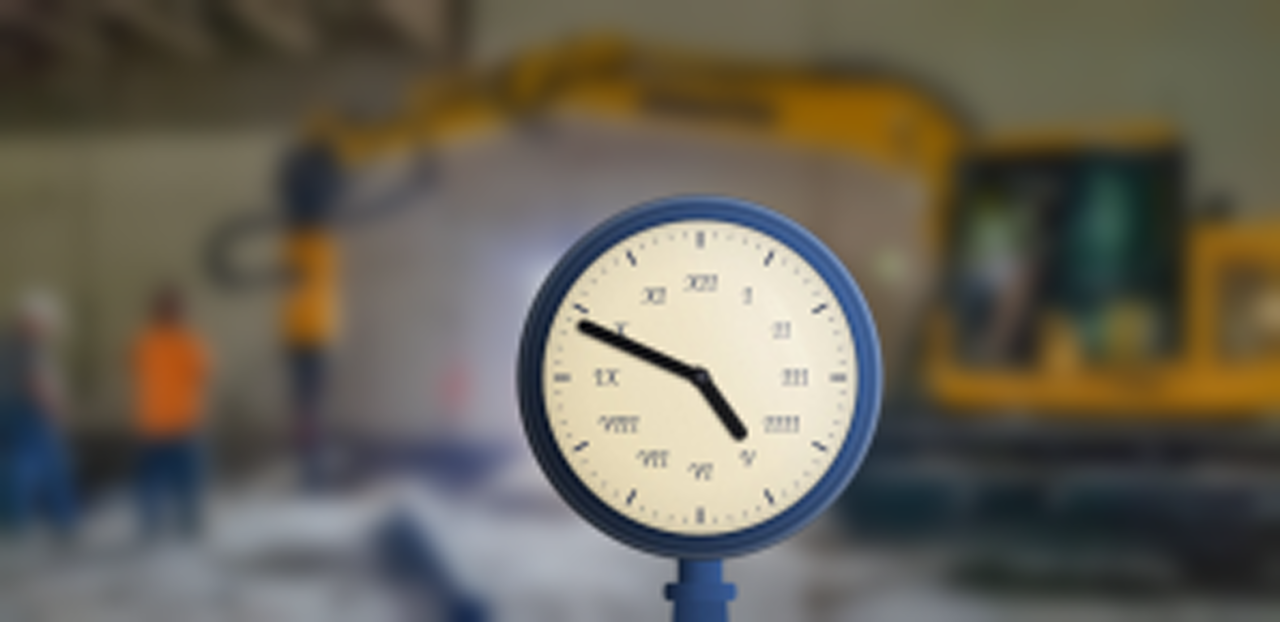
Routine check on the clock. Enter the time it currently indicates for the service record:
4:49
